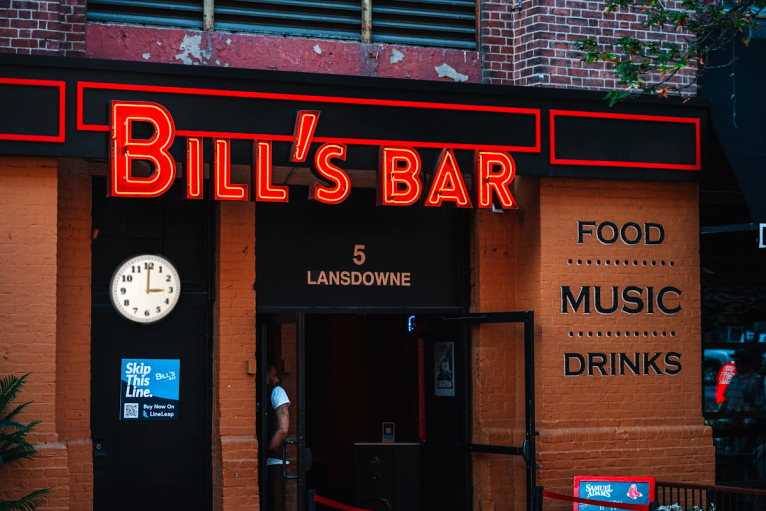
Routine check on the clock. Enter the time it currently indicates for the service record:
3:00
